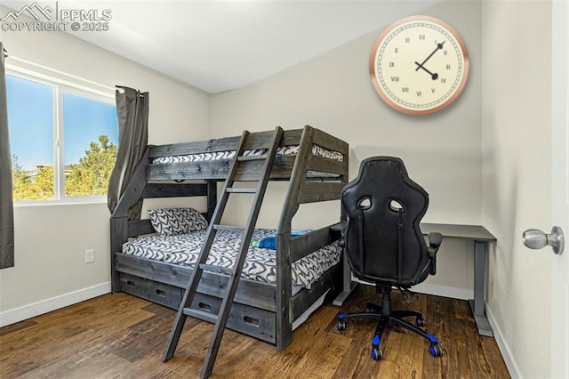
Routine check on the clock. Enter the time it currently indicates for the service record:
4:07
